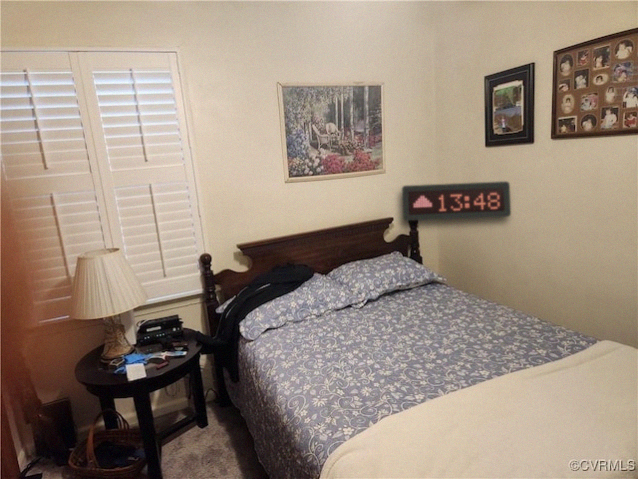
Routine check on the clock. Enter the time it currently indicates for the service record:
13:48
